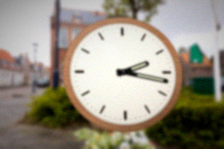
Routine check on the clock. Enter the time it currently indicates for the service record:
2:17
